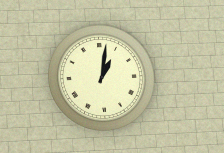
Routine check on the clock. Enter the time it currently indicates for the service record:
1:02
